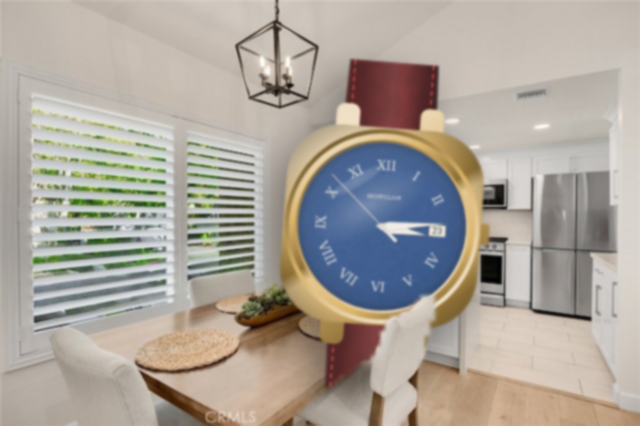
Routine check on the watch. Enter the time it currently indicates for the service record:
3:13:52
